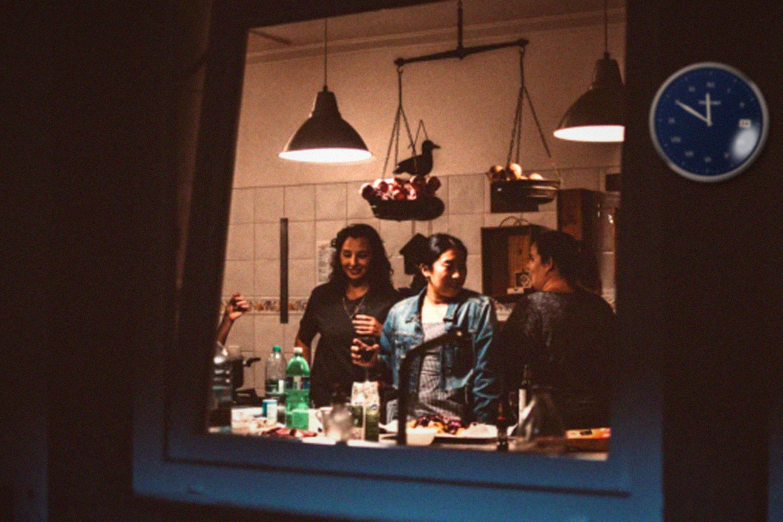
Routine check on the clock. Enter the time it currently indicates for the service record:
11:50
